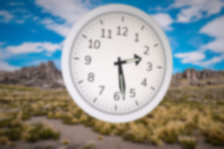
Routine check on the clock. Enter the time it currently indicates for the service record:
2:28
